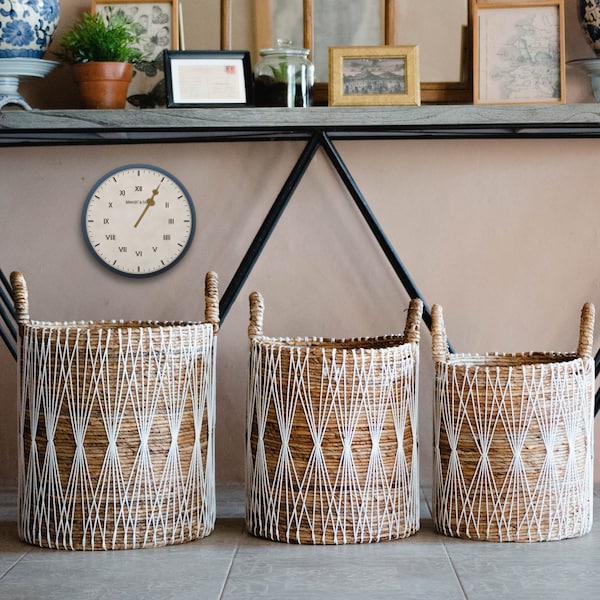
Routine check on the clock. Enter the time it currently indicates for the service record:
1:05
